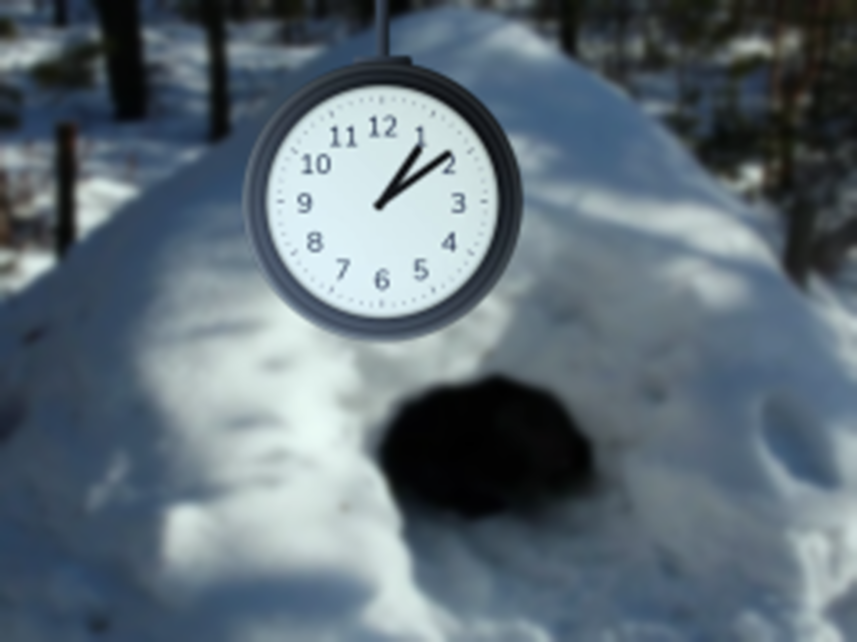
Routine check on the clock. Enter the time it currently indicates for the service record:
1:09
